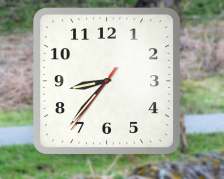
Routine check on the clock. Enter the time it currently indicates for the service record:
8:36:36
